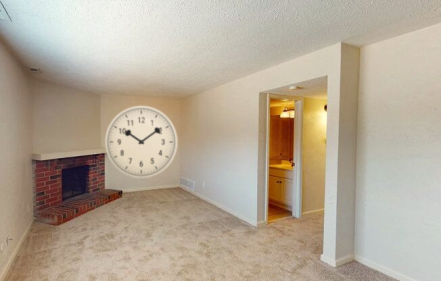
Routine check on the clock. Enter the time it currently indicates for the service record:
10:09
